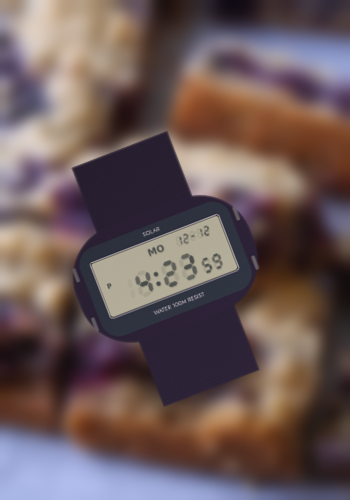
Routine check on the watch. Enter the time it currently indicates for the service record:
4:23:59
